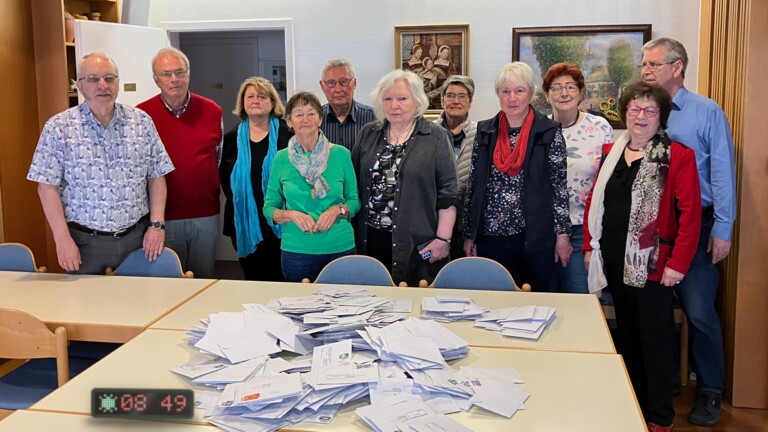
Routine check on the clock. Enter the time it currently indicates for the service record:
8:49
